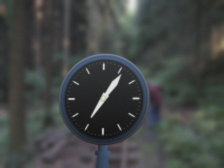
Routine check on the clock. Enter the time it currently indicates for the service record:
7:06
